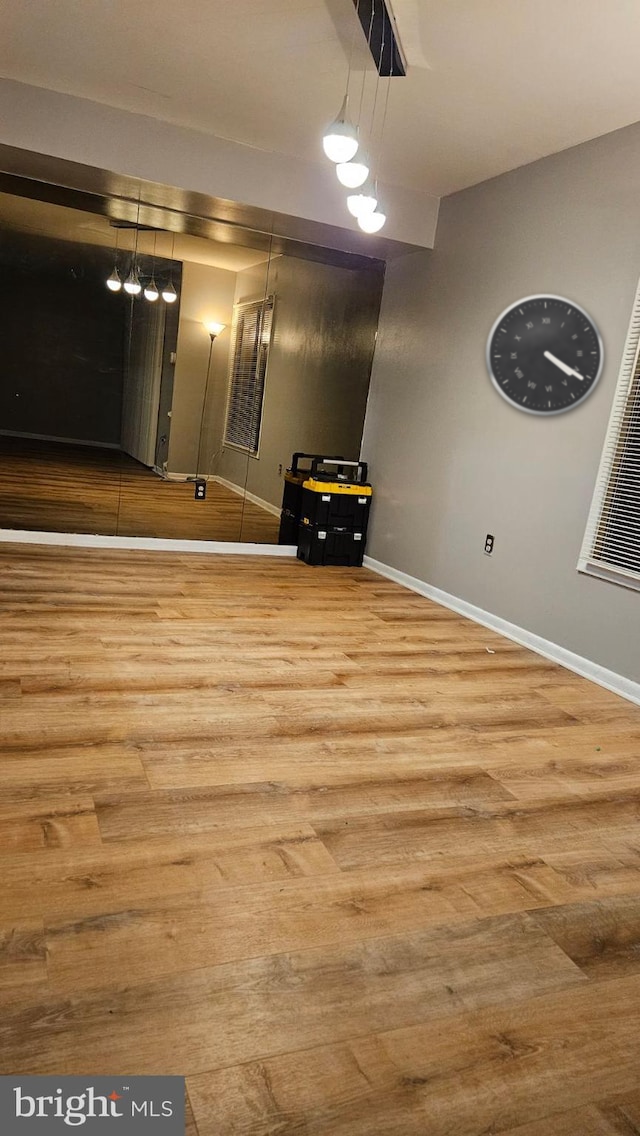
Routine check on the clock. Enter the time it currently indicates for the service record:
4:21
